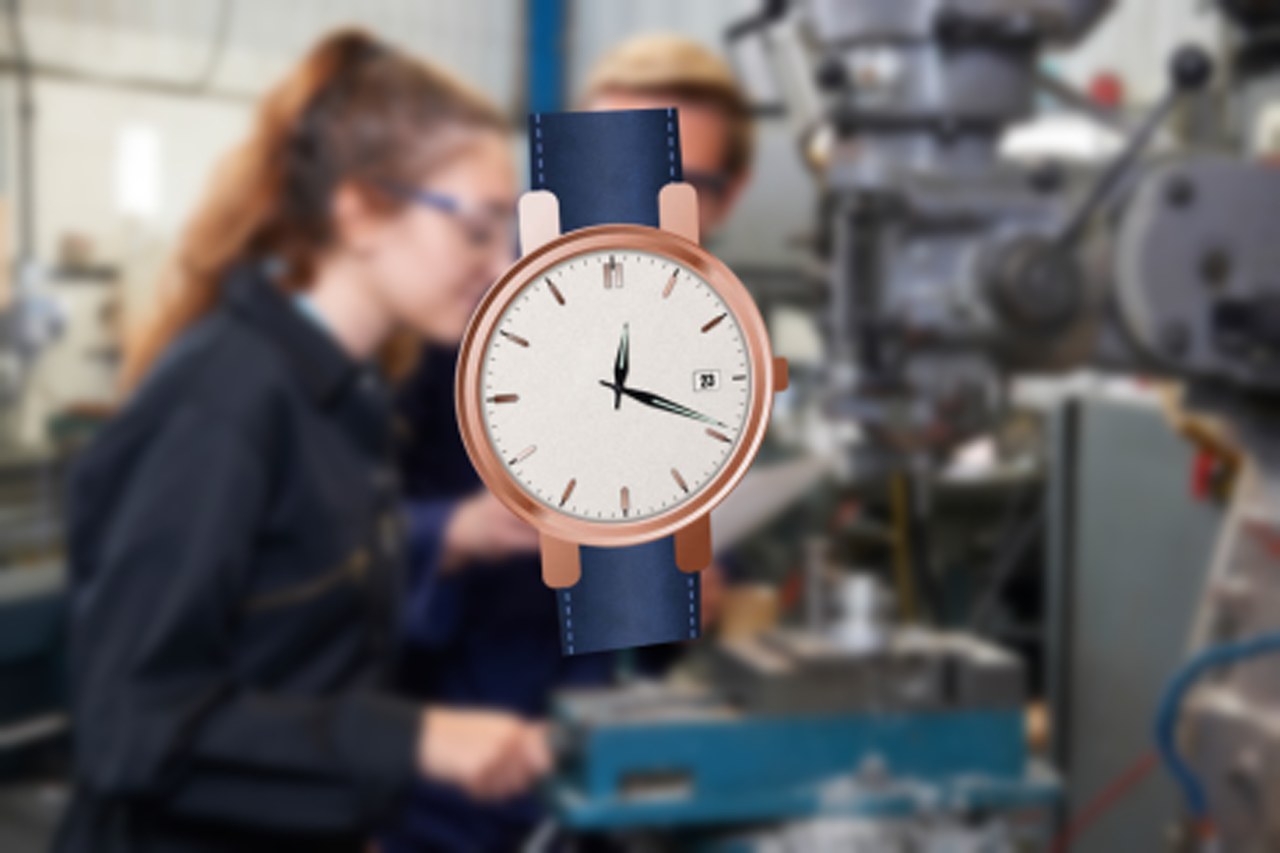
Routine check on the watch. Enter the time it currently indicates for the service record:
12:19
